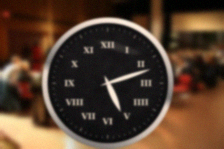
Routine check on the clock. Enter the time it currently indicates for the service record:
5:12
